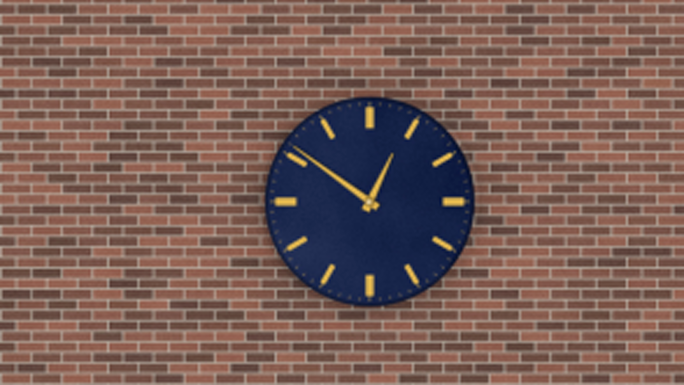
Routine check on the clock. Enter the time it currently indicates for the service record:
12:51
